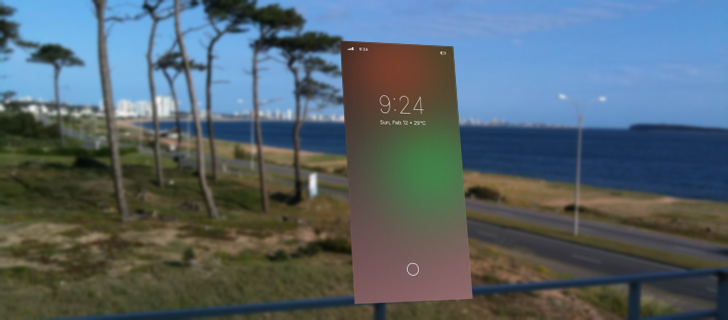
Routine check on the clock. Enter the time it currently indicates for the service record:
9:24
